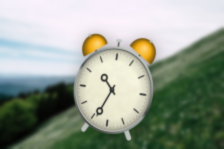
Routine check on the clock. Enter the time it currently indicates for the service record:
10:34
